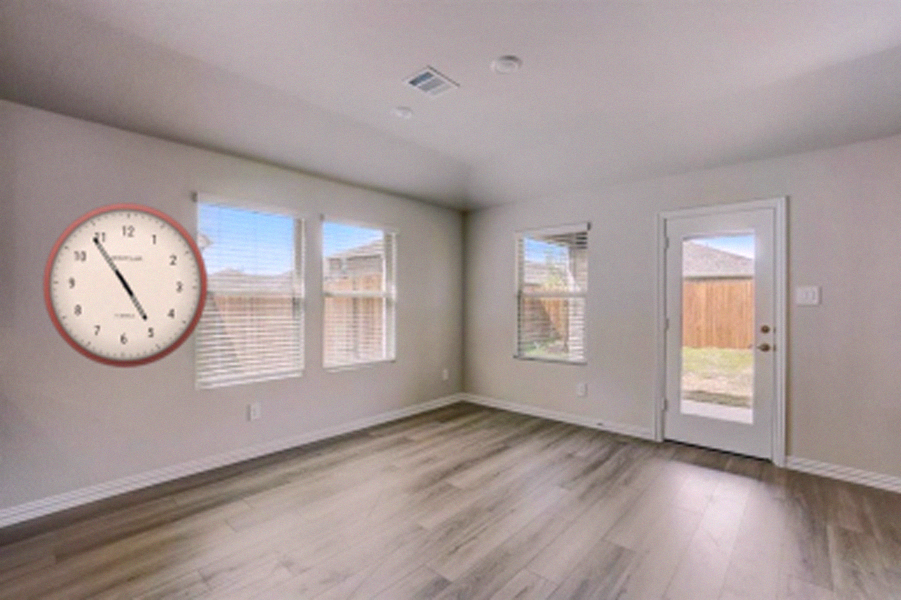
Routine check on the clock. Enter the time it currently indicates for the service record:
4:54
